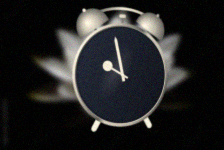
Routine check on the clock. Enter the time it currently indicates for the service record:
9:58
